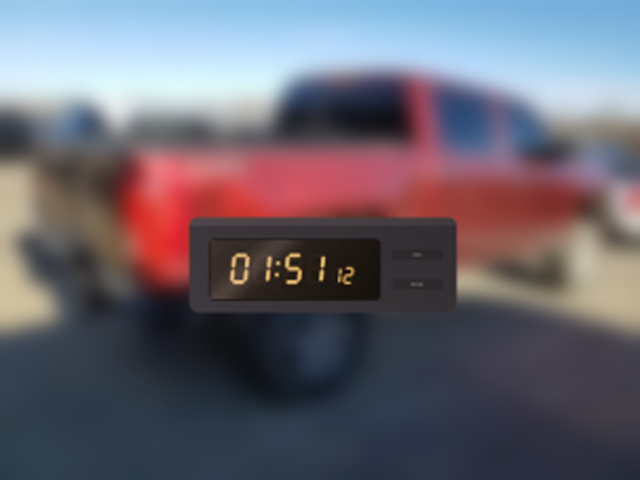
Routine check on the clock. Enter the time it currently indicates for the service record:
1:51:12
